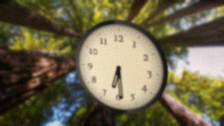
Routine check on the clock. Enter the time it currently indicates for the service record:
6:29
